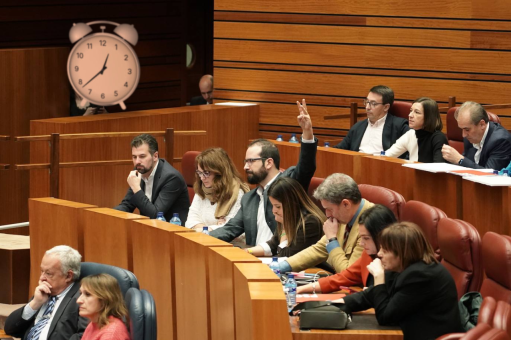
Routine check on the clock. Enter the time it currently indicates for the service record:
12:38
